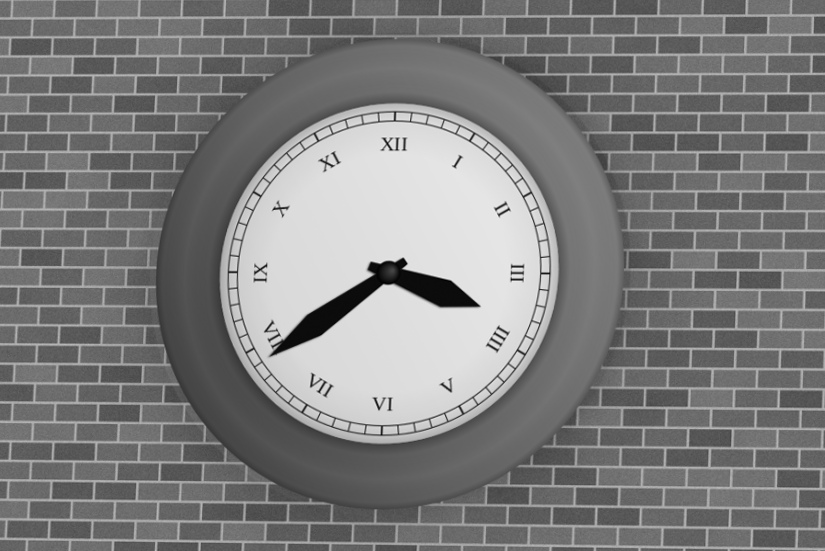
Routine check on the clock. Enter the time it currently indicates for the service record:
3:39
